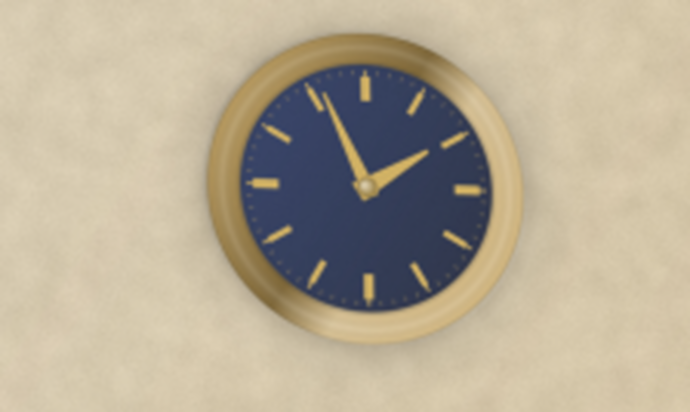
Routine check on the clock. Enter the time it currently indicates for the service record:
1:56
